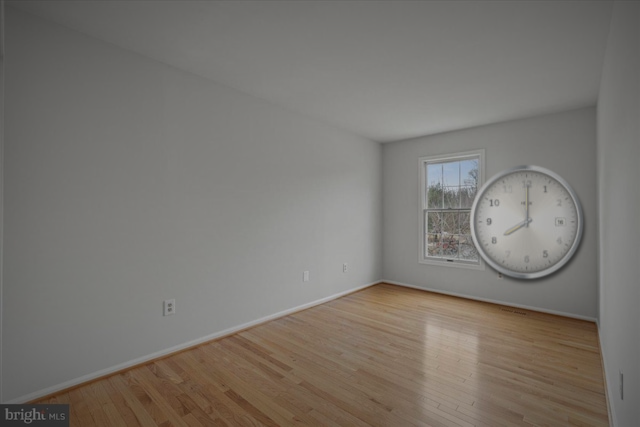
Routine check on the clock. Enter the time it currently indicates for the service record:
8:00
